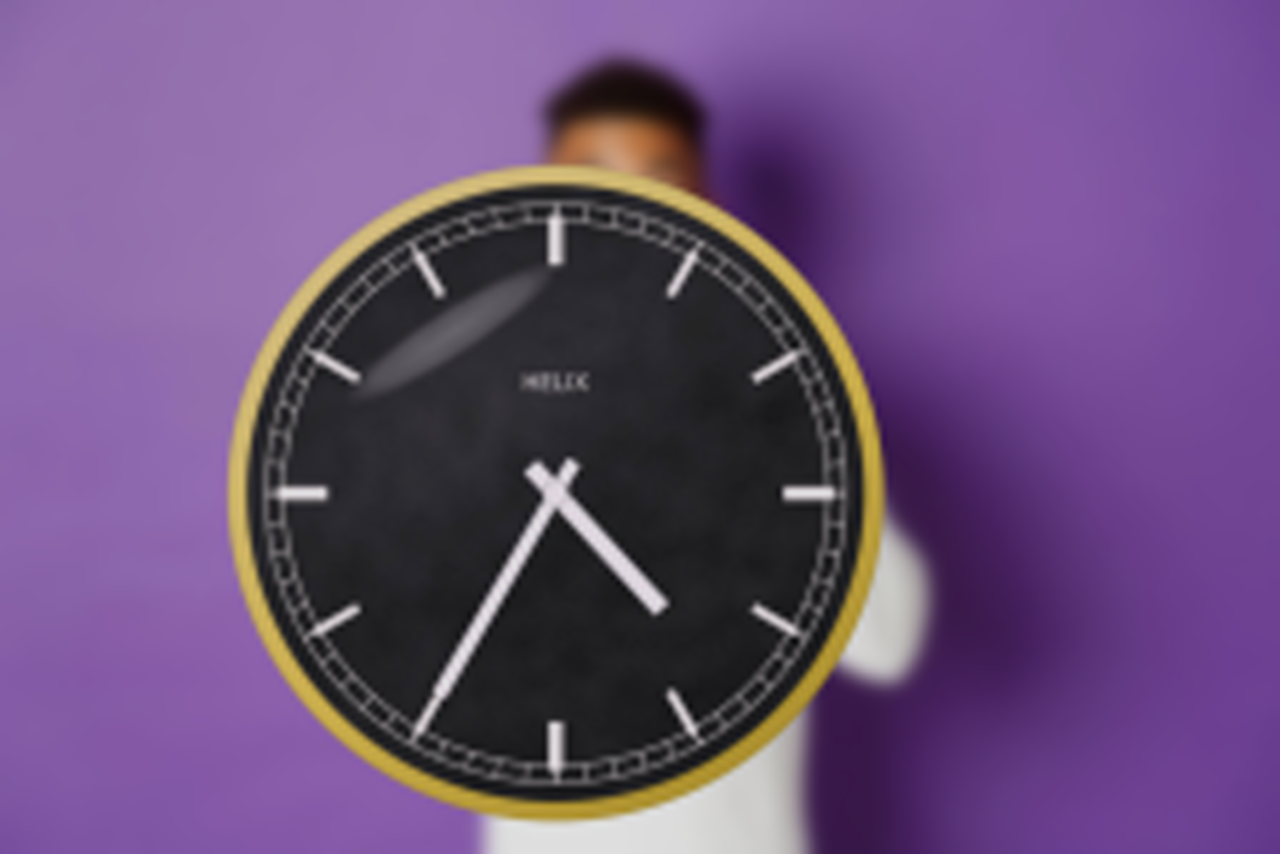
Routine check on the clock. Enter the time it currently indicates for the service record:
4:35
